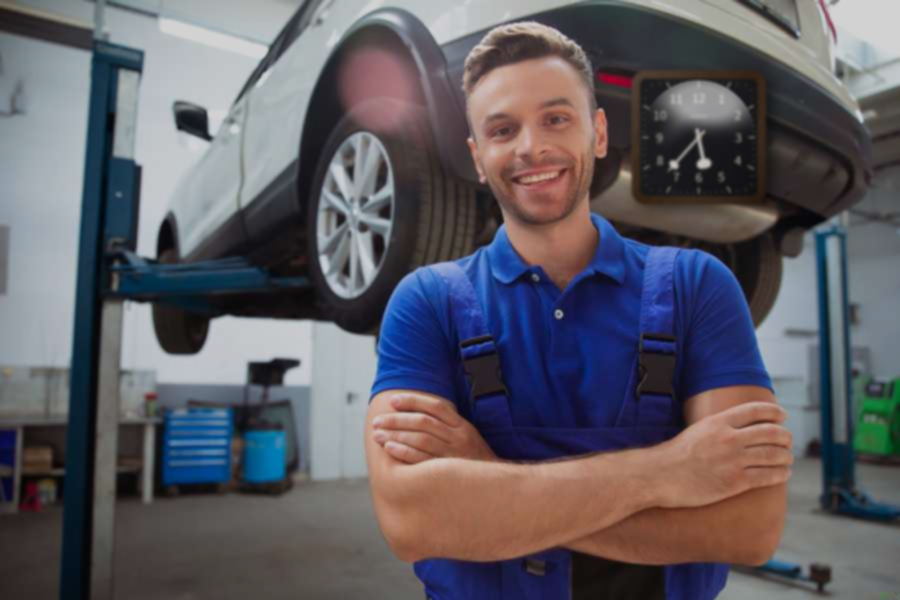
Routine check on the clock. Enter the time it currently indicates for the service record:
5:37
